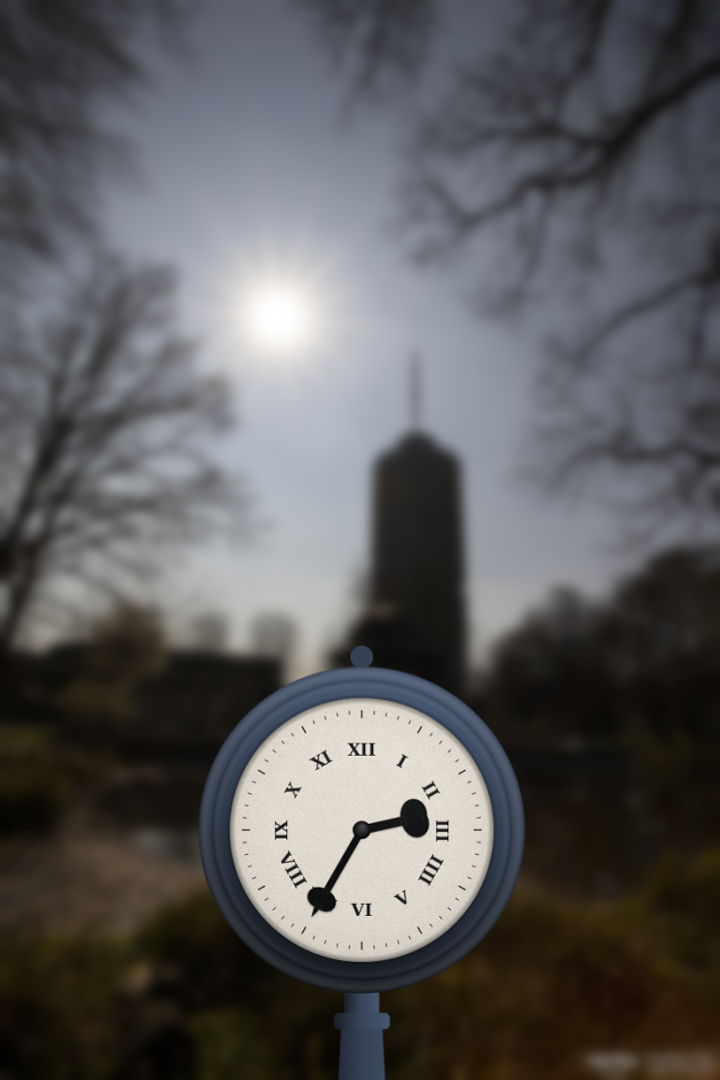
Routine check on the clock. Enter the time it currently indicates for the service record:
2:35
